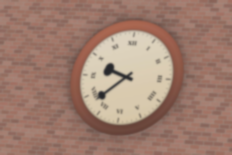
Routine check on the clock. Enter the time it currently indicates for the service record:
9:38
